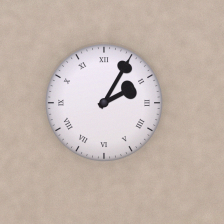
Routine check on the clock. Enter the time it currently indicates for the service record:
2:05
